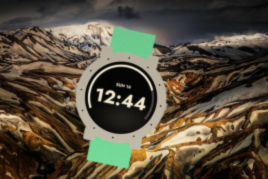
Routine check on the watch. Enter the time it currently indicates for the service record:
12:44
